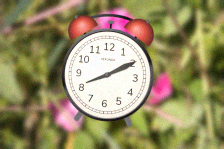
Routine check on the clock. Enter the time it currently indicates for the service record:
8:10
